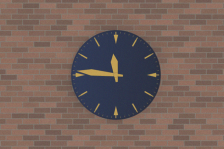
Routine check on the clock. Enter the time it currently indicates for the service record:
11:46
